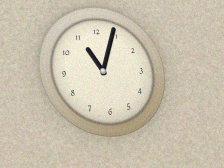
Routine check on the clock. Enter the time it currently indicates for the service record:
11:04
